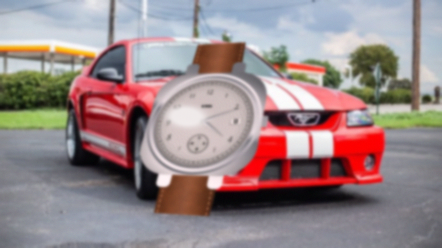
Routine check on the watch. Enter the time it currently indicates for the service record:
4:11
